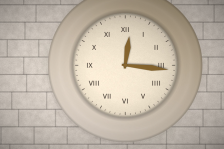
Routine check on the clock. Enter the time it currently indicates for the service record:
12:16
